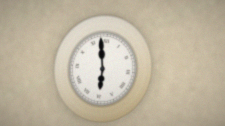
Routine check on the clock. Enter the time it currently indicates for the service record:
5:58
